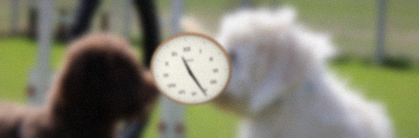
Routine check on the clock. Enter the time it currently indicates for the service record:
11:26
